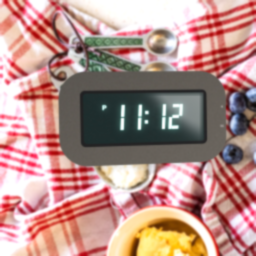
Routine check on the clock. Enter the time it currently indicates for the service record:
11:12
